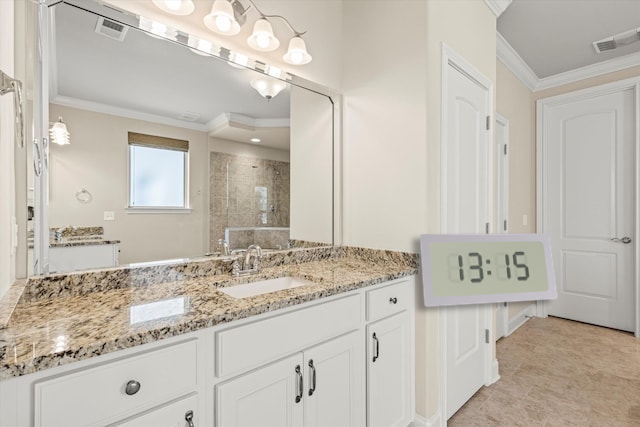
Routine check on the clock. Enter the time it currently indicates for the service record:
13:15
